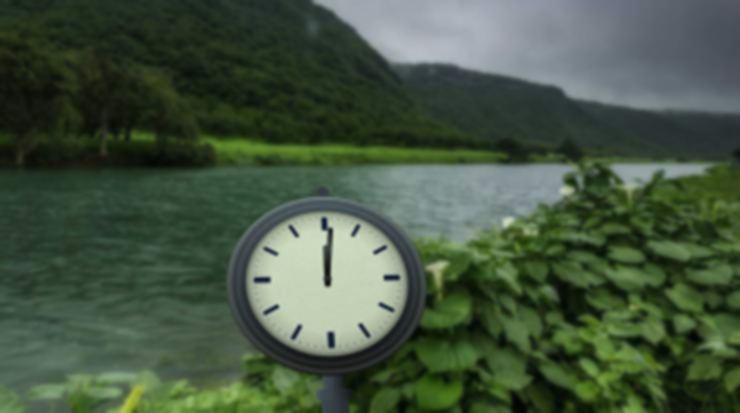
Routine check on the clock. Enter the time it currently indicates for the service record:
12:01
